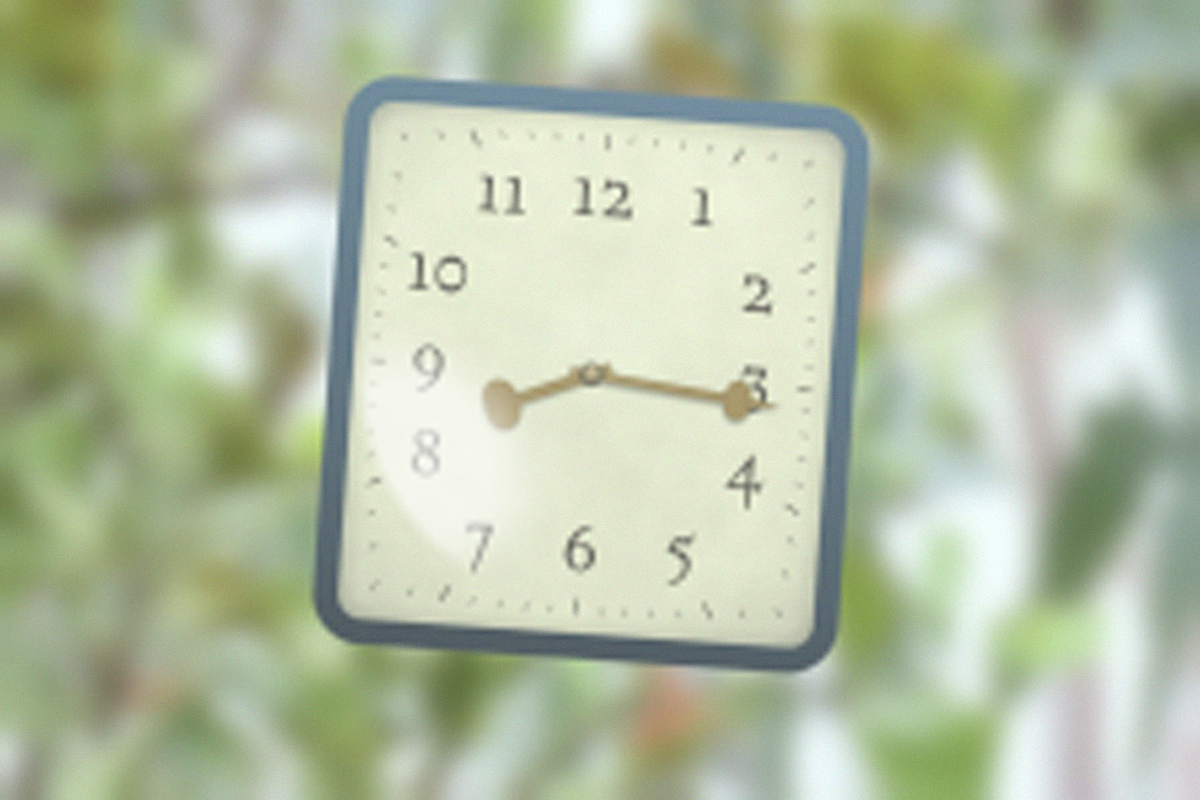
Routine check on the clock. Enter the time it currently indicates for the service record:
8:16
